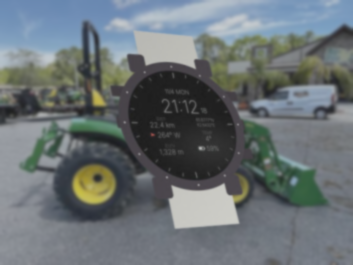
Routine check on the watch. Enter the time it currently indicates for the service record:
21:12
